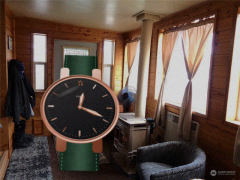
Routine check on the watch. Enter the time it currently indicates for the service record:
12:19
